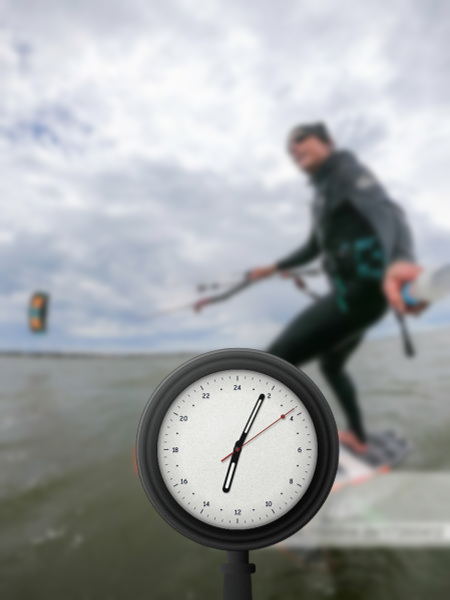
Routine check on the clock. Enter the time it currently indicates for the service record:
13:04:09
